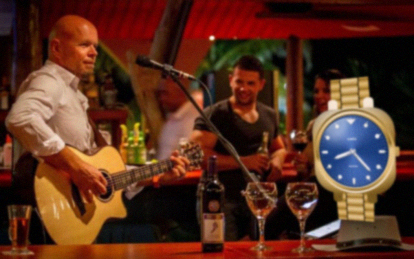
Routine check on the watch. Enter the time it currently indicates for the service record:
8:23
